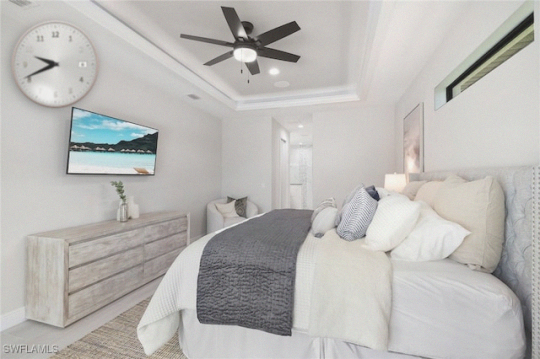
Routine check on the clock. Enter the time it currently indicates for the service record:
9:41
